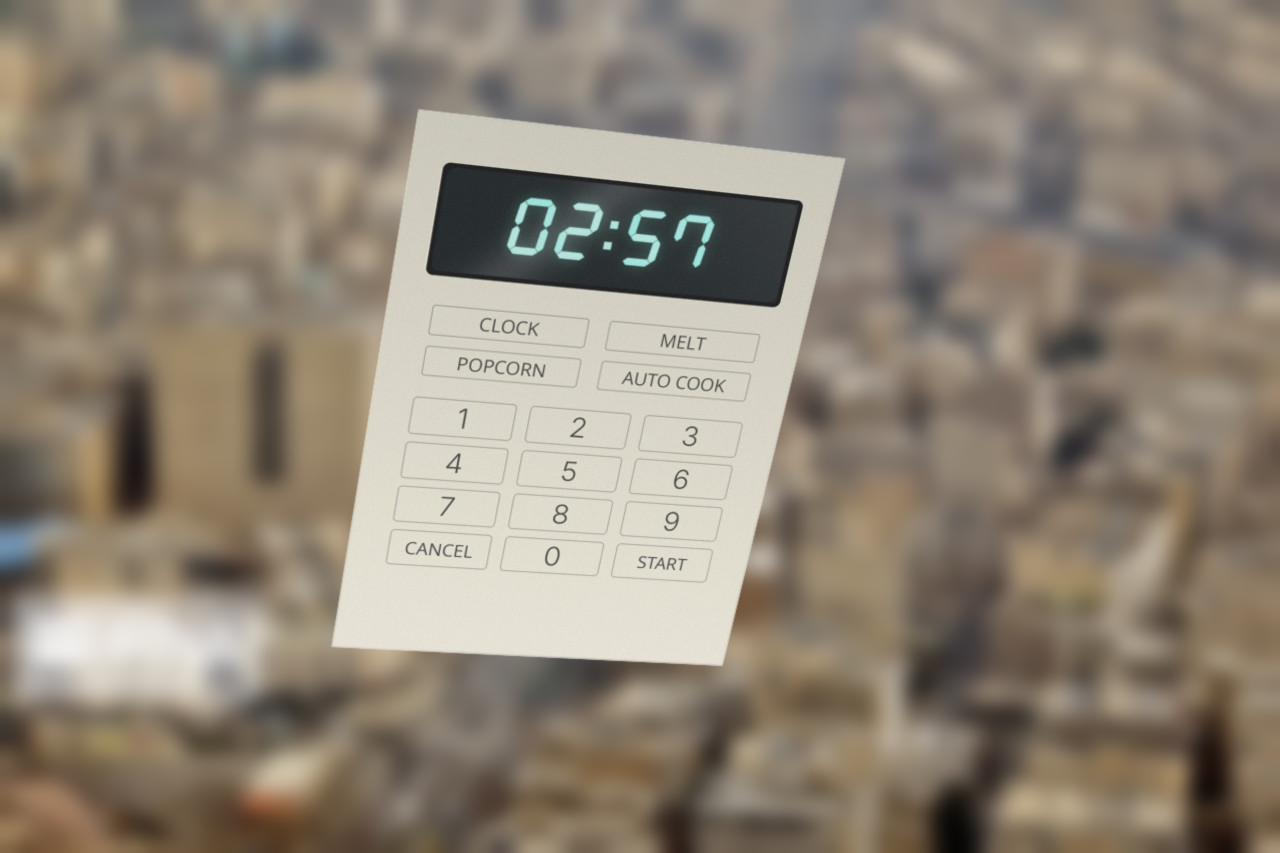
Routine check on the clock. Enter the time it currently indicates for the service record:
2:57
